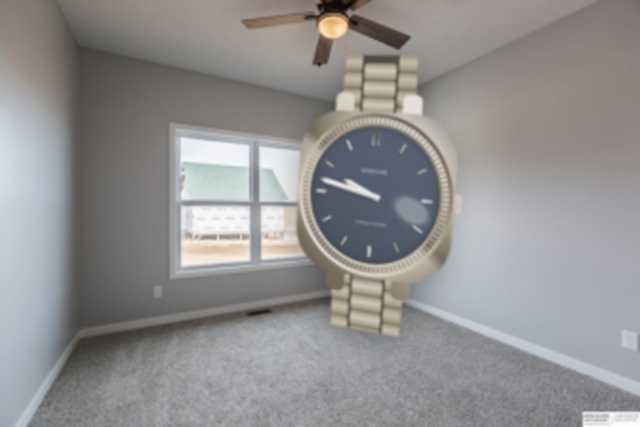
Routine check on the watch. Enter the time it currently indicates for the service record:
9:47
